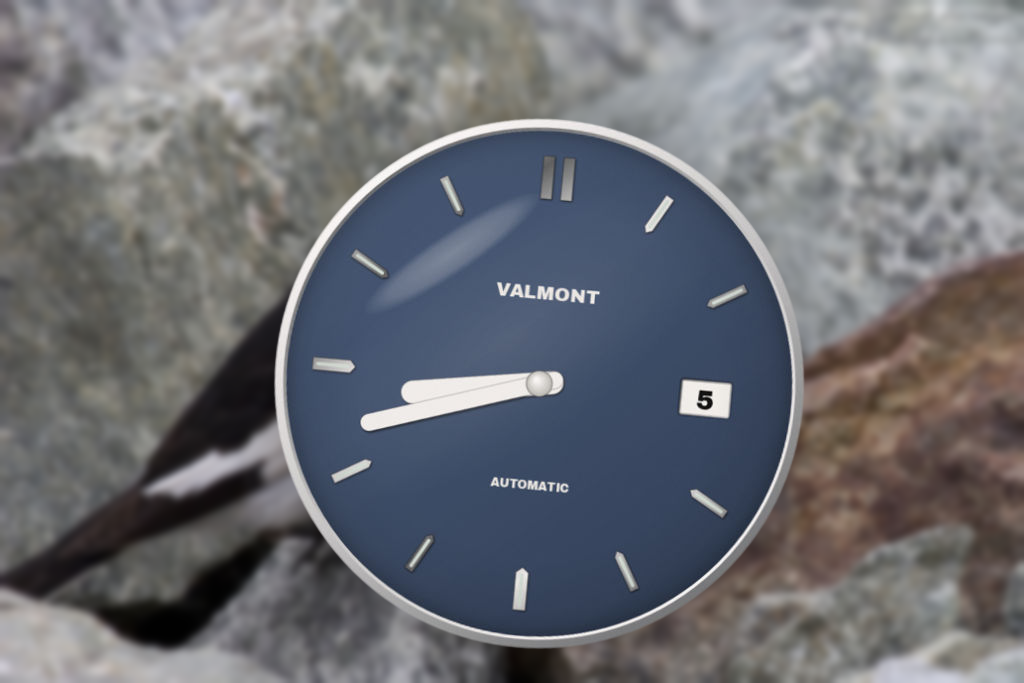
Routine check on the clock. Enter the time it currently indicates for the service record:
8:42
